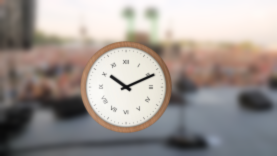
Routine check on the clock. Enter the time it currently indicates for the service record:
10:11
